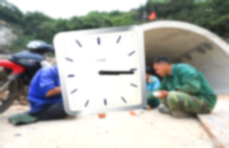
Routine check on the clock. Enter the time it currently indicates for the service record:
3:16
